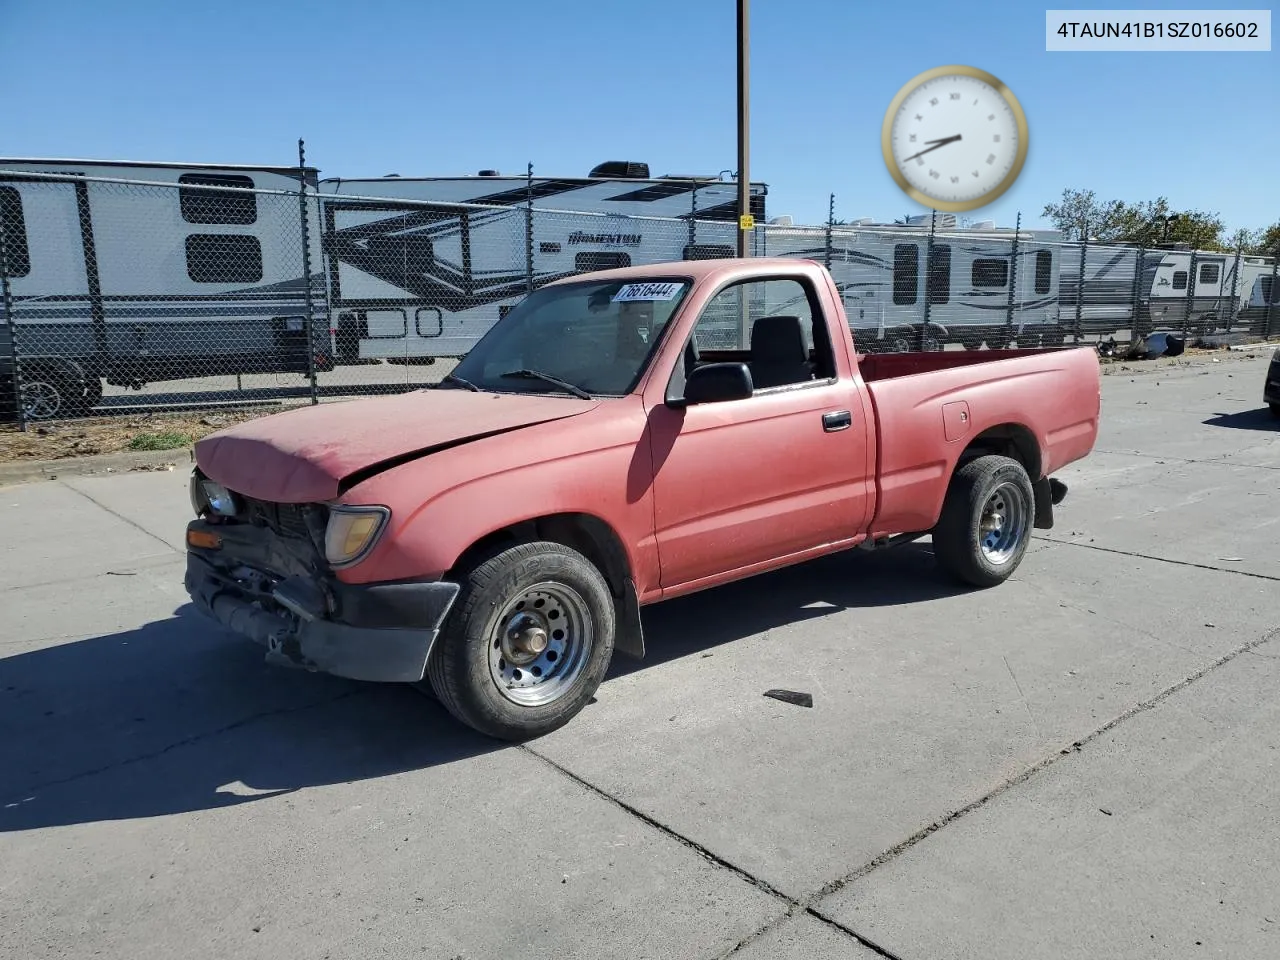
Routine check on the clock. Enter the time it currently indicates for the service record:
8:41
